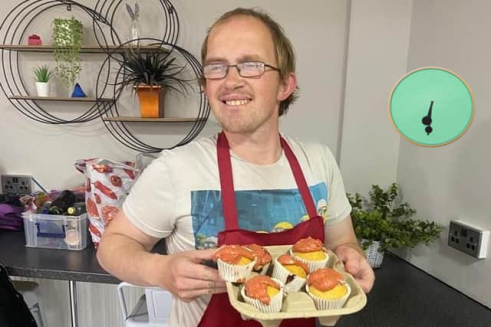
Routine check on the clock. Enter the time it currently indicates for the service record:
6:31
